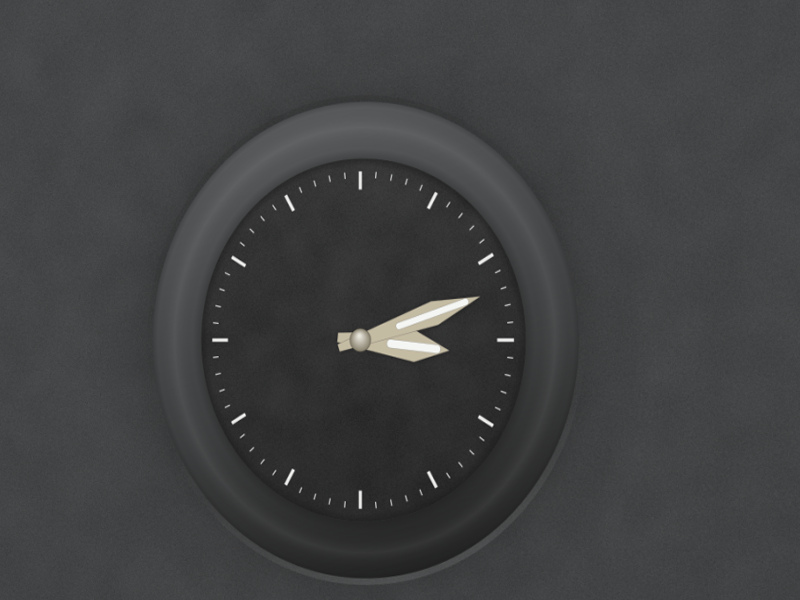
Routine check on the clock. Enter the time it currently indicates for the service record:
3:12
